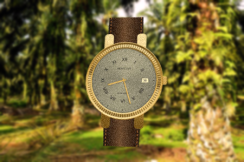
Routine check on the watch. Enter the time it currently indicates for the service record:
8:27
